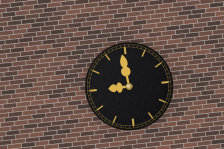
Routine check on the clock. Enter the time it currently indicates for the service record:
8:59
